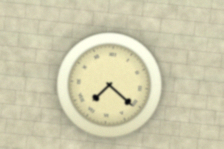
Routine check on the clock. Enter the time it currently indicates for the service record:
7:21
